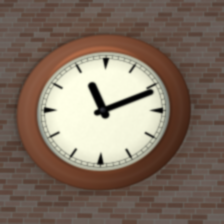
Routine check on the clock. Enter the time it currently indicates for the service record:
11:11
